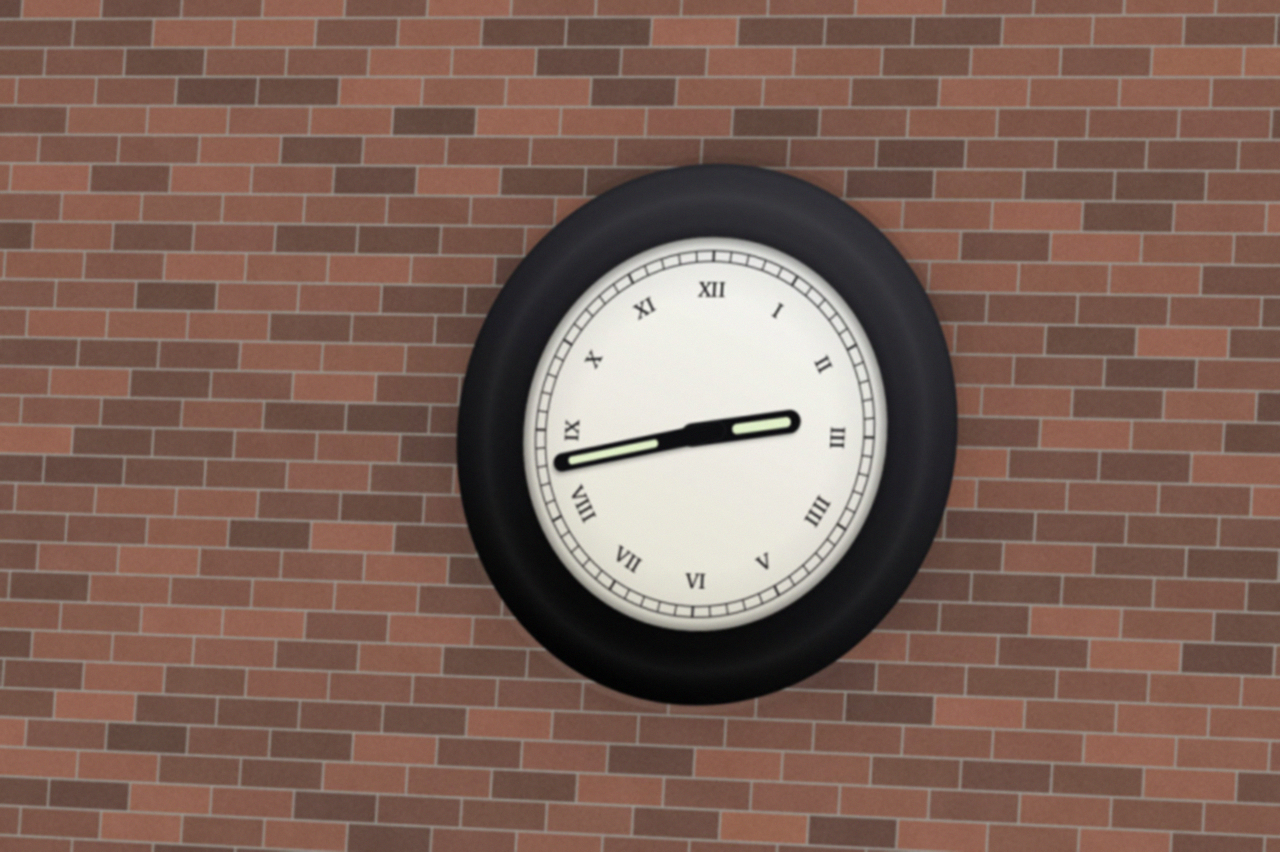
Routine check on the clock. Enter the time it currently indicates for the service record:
2:43
